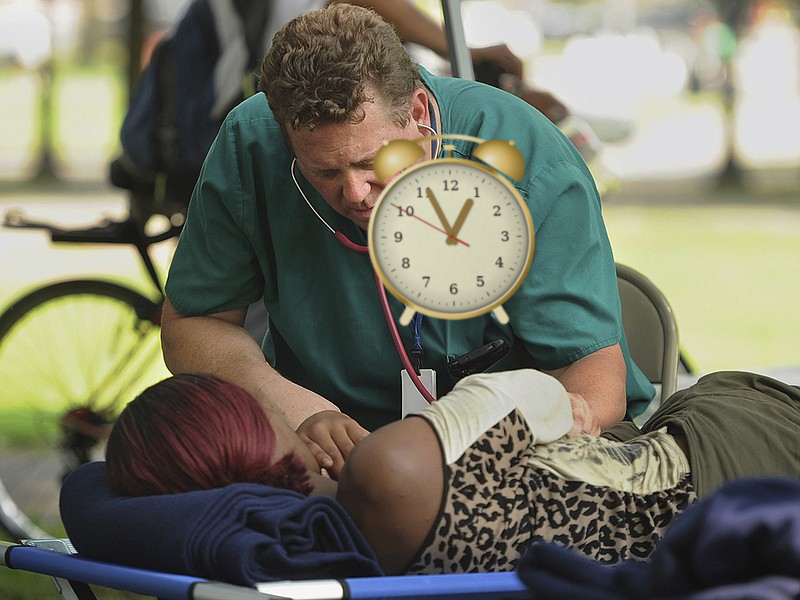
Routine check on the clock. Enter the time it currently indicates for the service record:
12:55:50
